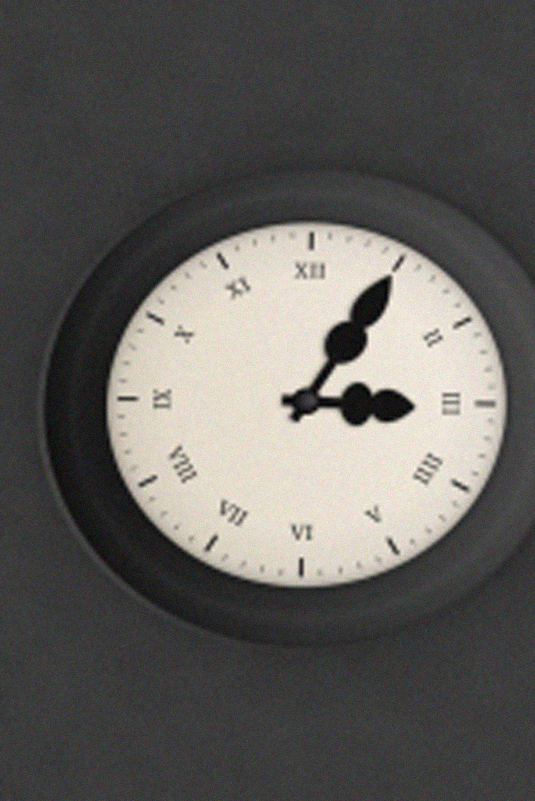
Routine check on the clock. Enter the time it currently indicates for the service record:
3:05
